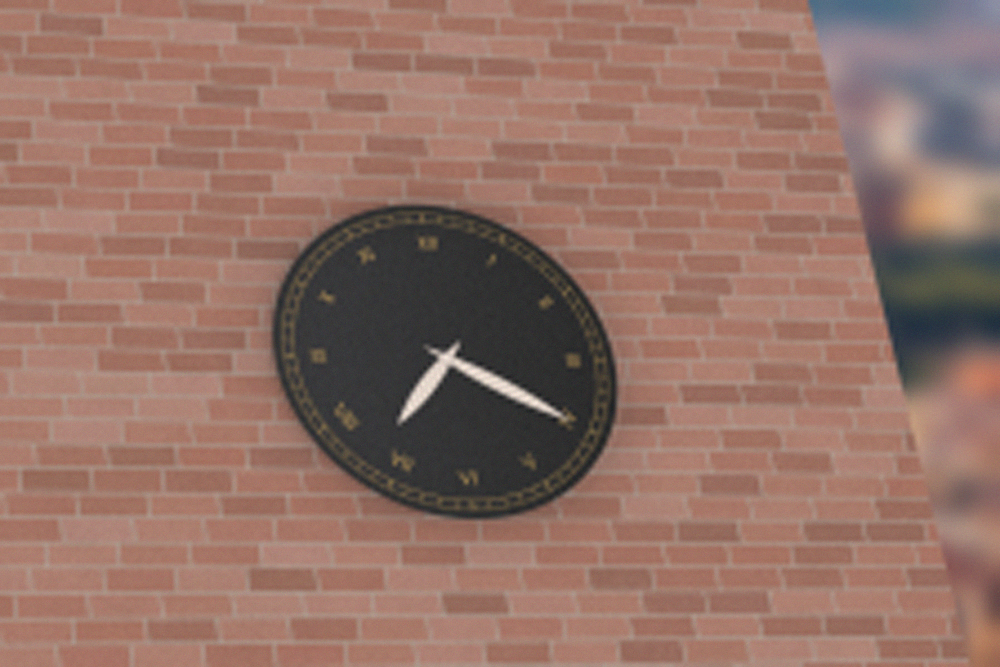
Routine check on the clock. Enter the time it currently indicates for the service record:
7:20
